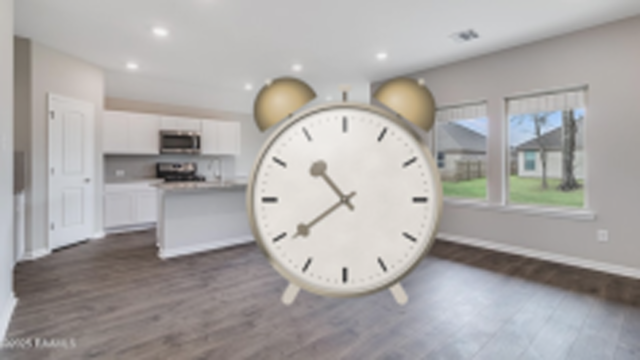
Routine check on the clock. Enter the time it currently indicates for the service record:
10:39
